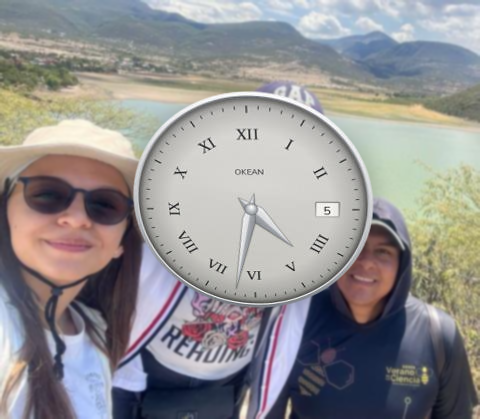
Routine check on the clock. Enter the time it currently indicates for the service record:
4:32
